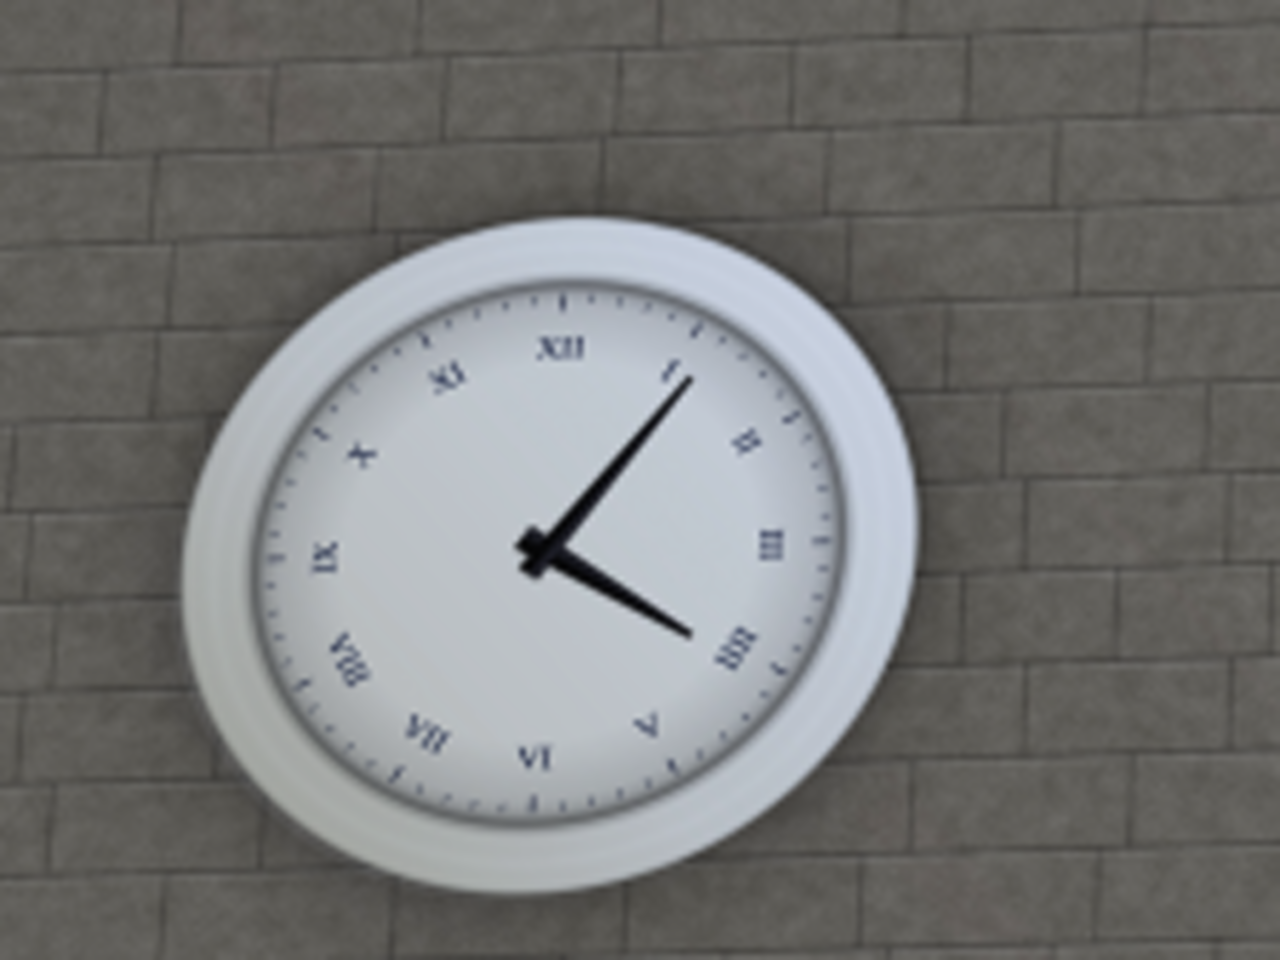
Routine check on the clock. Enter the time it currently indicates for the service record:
4:06
